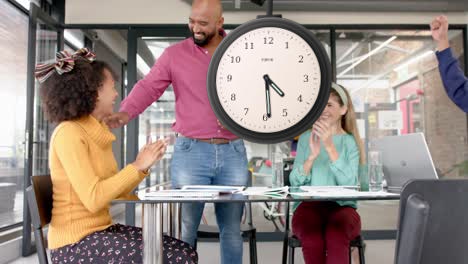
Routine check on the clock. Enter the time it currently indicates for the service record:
4:29
